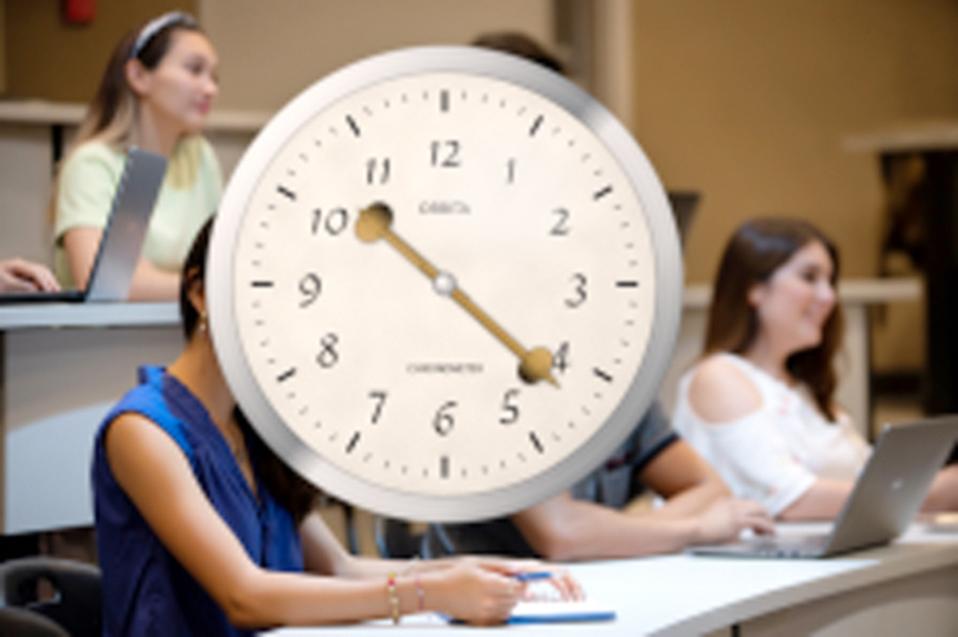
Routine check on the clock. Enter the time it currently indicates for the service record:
10:22
